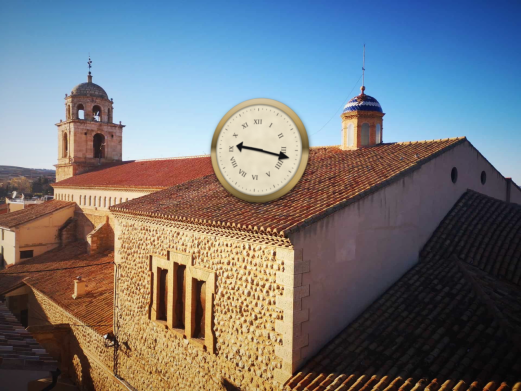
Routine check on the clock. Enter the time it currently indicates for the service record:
9:17
